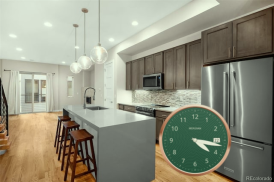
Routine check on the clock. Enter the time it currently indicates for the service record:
4:17
